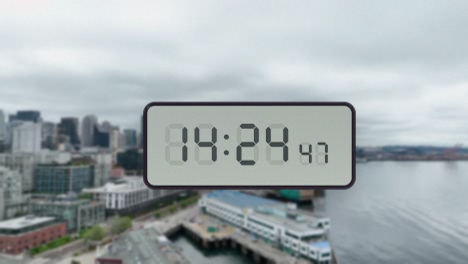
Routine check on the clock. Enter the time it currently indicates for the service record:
14:24:47
